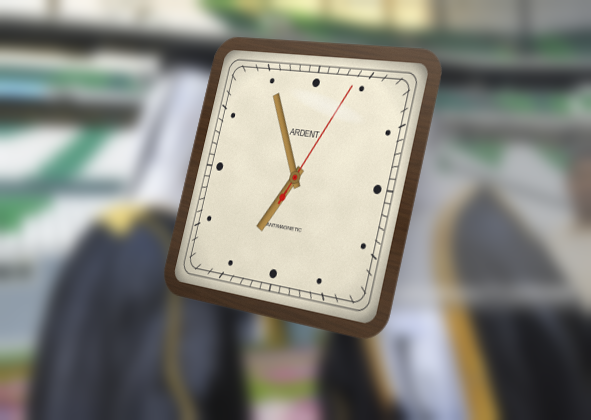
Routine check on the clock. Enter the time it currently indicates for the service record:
6:55:04
